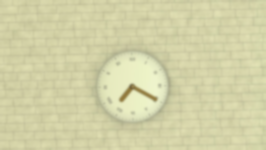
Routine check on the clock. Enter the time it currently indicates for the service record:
7:20
